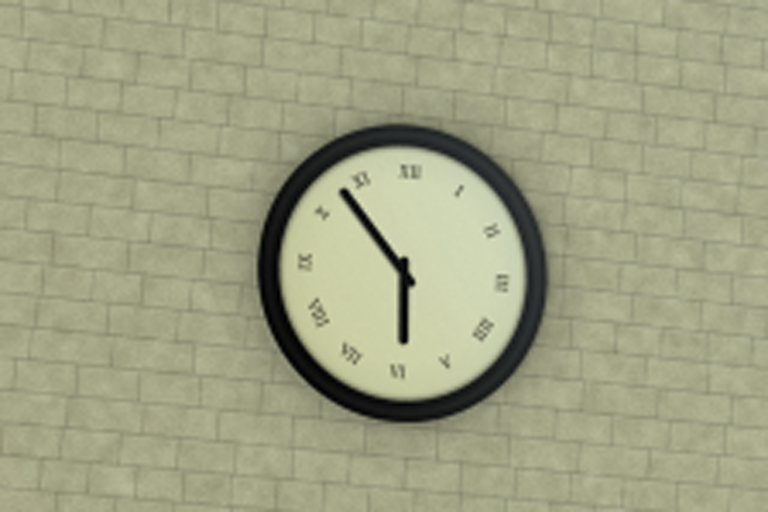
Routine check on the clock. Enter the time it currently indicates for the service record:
5:53
